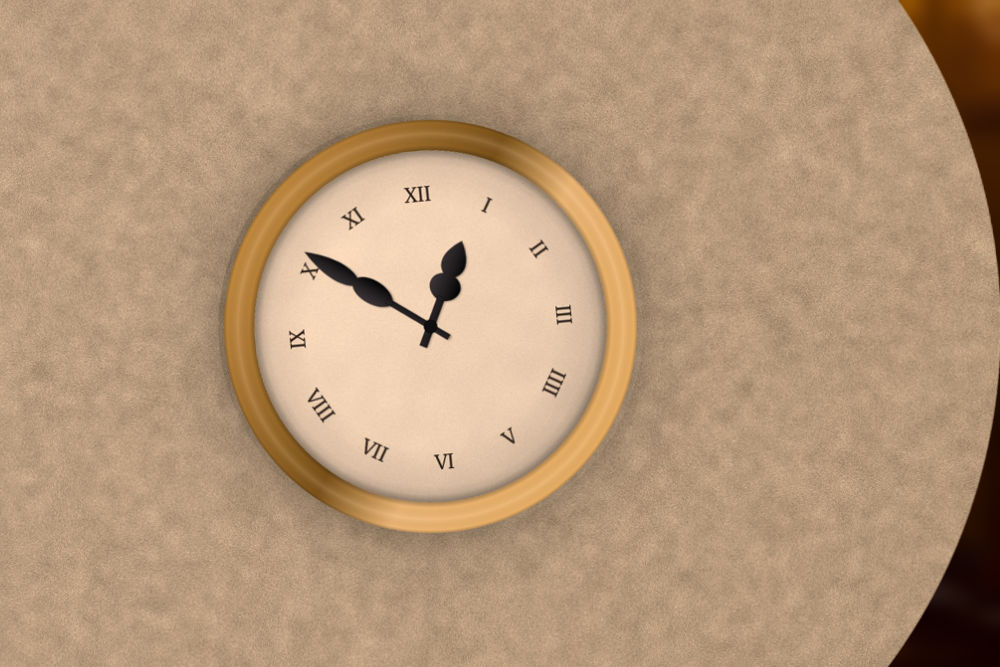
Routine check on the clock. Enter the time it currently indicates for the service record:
12:51
